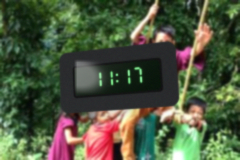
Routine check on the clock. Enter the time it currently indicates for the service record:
11:17
